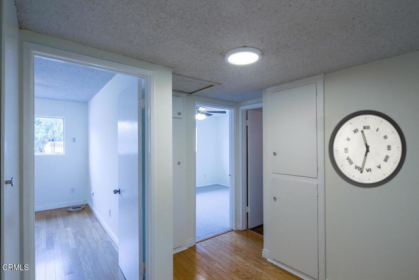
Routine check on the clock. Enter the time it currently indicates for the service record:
11:33
